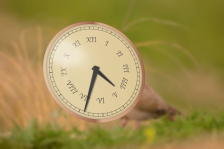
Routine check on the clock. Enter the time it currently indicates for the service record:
4:34
